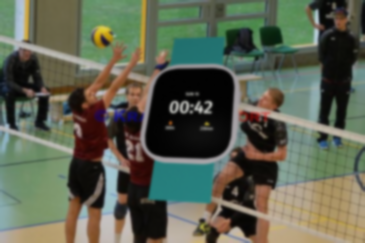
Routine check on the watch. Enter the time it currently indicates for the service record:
0:42
